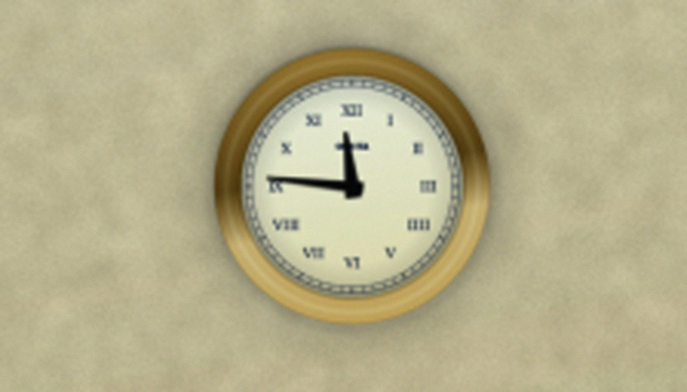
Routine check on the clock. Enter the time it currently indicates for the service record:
11:46
